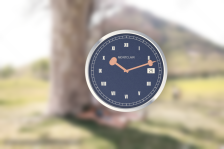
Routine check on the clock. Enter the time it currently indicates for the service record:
10:12
